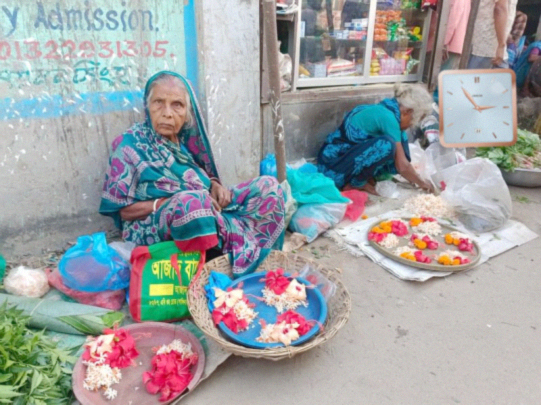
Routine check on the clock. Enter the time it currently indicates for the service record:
2:54
